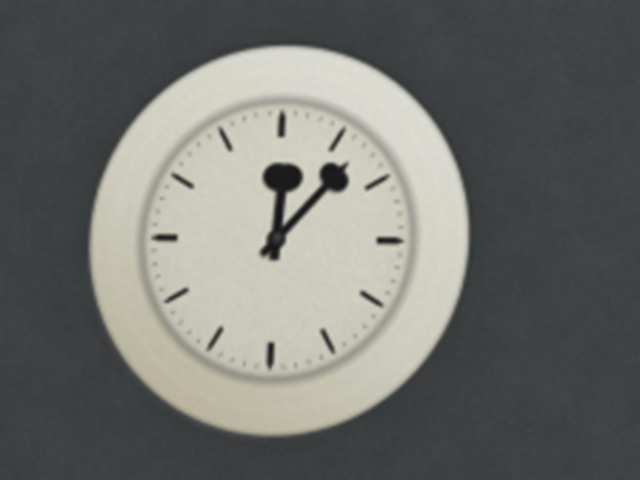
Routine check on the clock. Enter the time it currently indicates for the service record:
12:07
